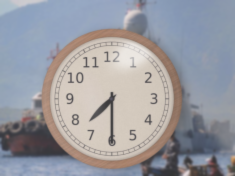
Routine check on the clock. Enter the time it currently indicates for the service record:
7:30
